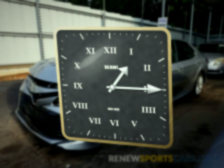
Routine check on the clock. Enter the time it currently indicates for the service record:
1:15
